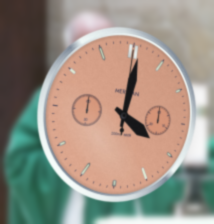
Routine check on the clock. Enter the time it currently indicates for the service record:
4:01
